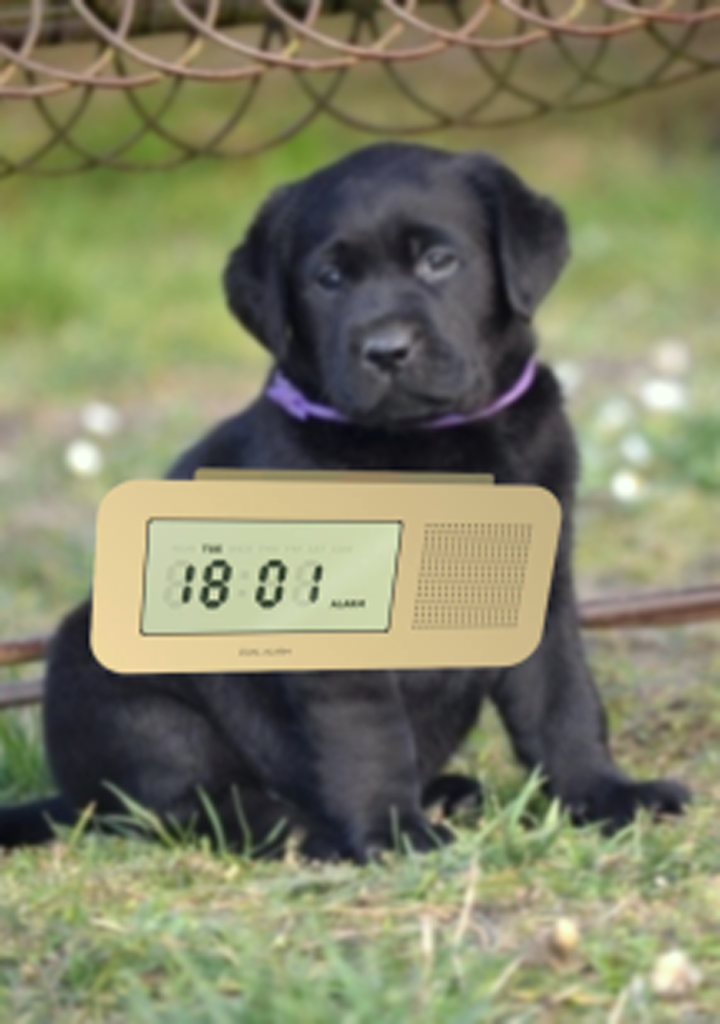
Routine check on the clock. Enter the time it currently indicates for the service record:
18:01
